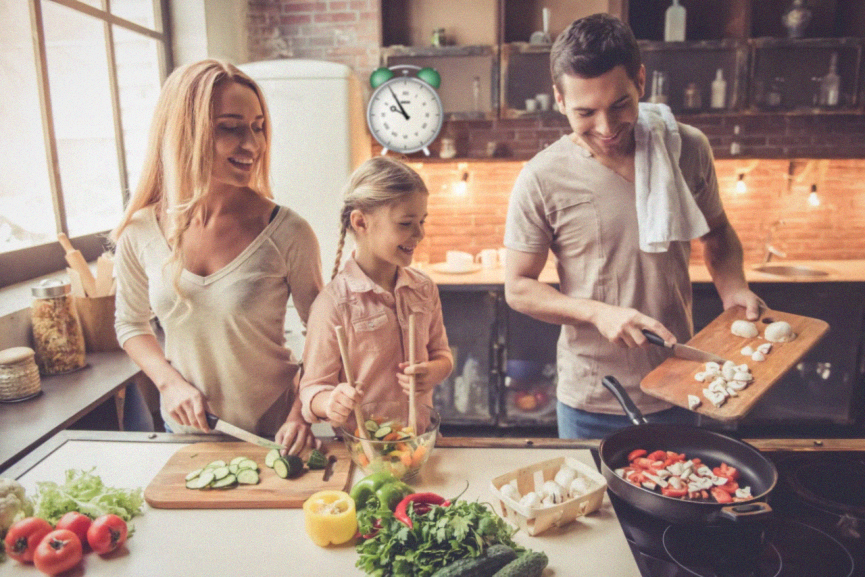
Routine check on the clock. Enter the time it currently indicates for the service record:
9:55
